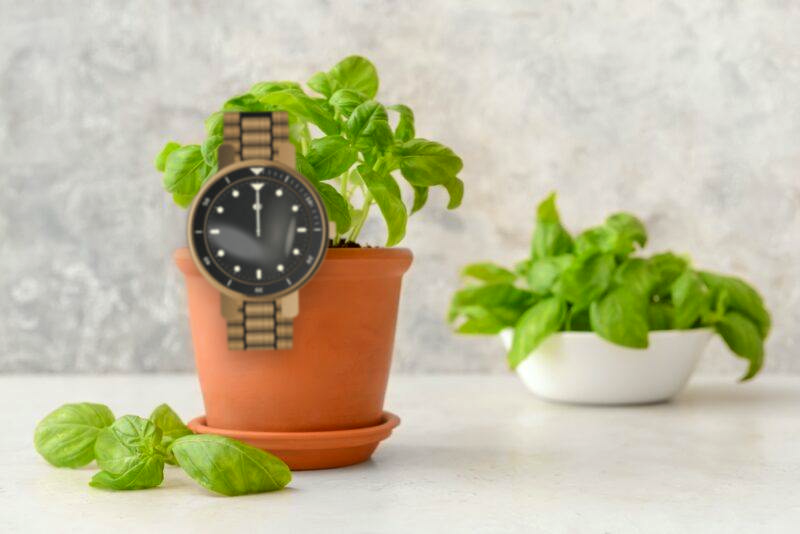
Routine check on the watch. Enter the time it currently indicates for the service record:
12:00
